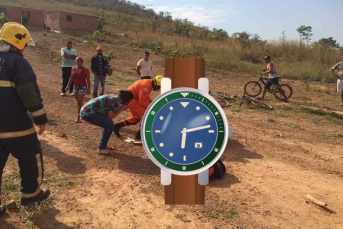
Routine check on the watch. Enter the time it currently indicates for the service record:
6:13
